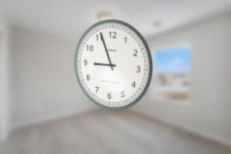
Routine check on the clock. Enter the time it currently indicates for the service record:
8:56
